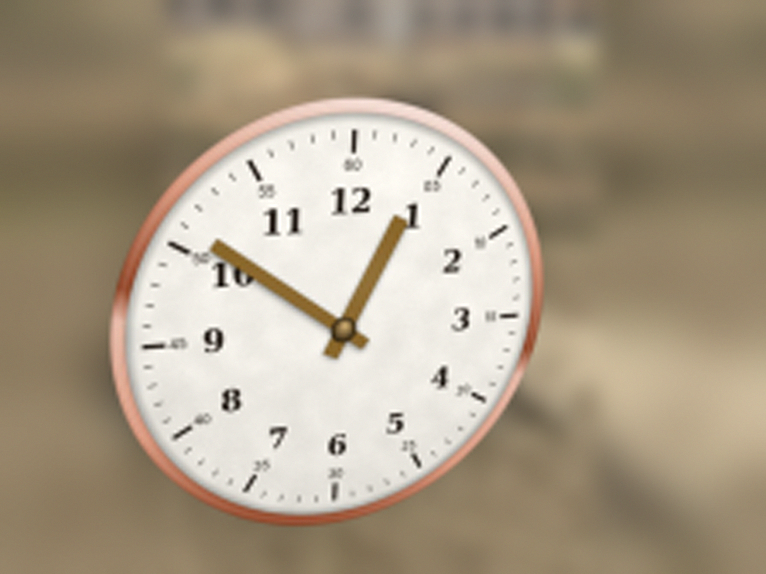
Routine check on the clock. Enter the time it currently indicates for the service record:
12:51
